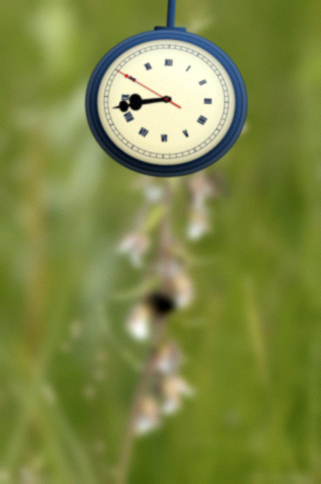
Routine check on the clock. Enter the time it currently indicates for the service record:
8:42:50
